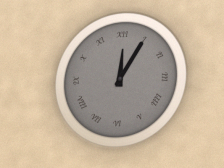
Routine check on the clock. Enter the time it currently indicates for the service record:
12:05
